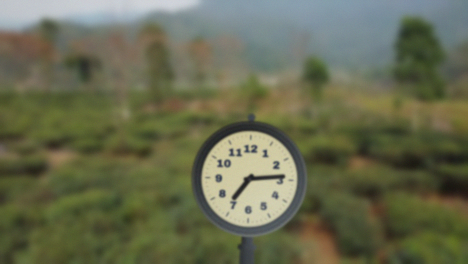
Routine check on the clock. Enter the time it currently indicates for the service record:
7:14
